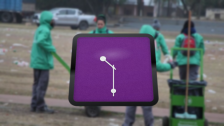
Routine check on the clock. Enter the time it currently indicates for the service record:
10:30
